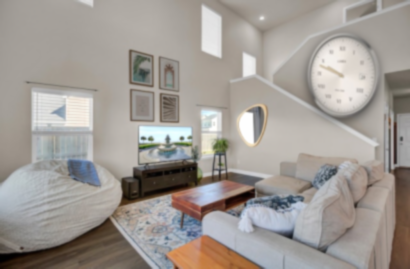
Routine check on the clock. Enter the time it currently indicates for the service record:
9:48
